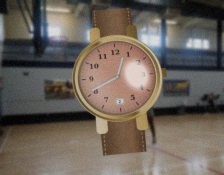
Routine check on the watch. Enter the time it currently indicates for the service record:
12:41
